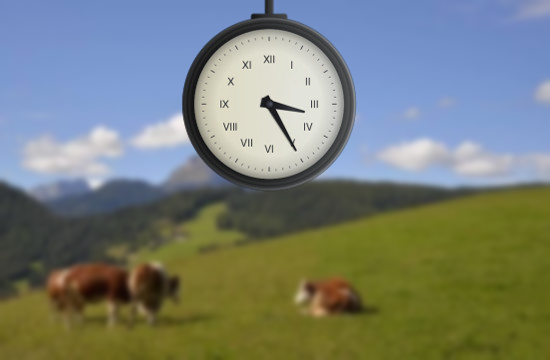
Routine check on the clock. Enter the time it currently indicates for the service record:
3:25
